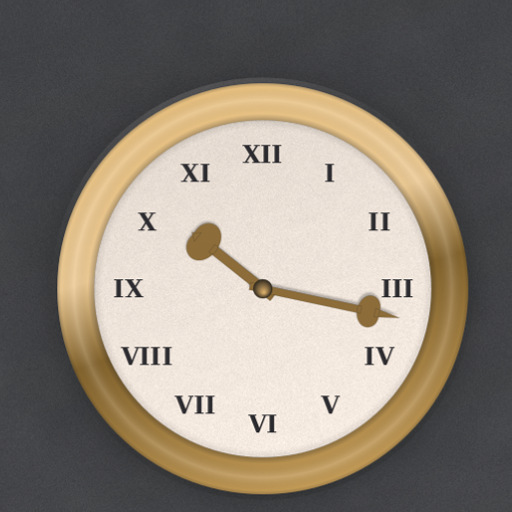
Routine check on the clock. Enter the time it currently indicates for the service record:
10:17
